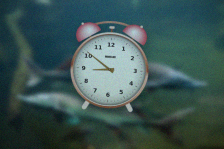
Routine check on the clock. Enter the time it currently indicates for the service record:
8:51
